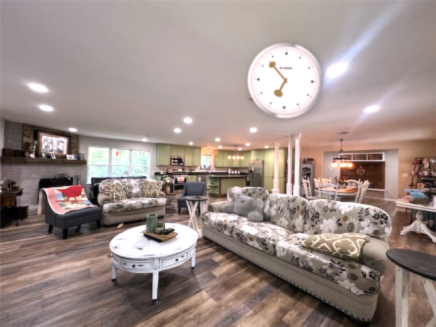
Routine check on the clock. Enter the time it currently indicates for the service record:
6:53
